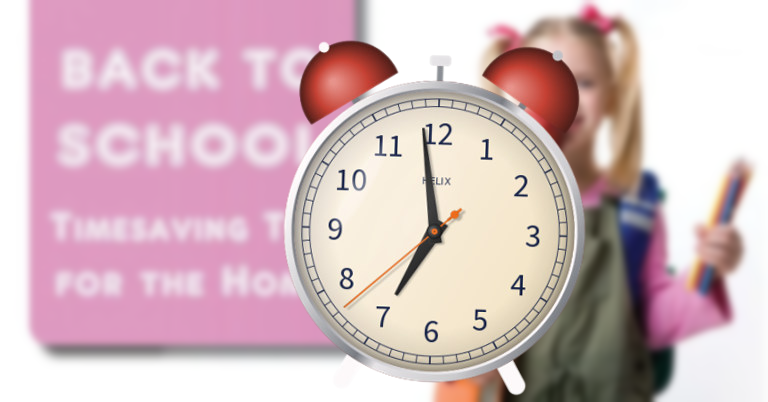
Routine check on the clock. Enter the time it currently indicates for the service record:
6:58:38
